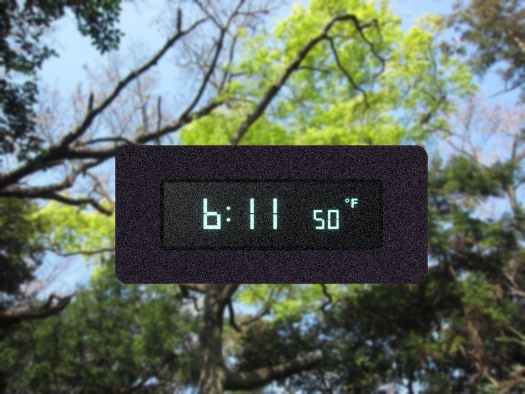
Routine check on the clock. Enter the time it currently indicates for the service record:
6:11
